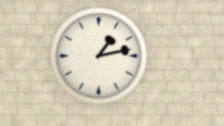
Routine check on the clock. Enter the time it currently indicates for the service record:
1:13
